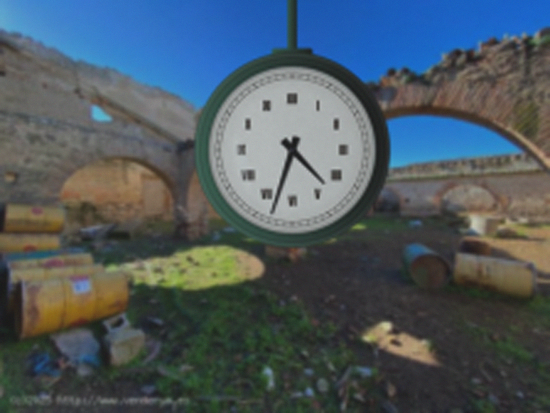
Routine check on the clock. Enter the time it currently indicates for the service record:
4:33
